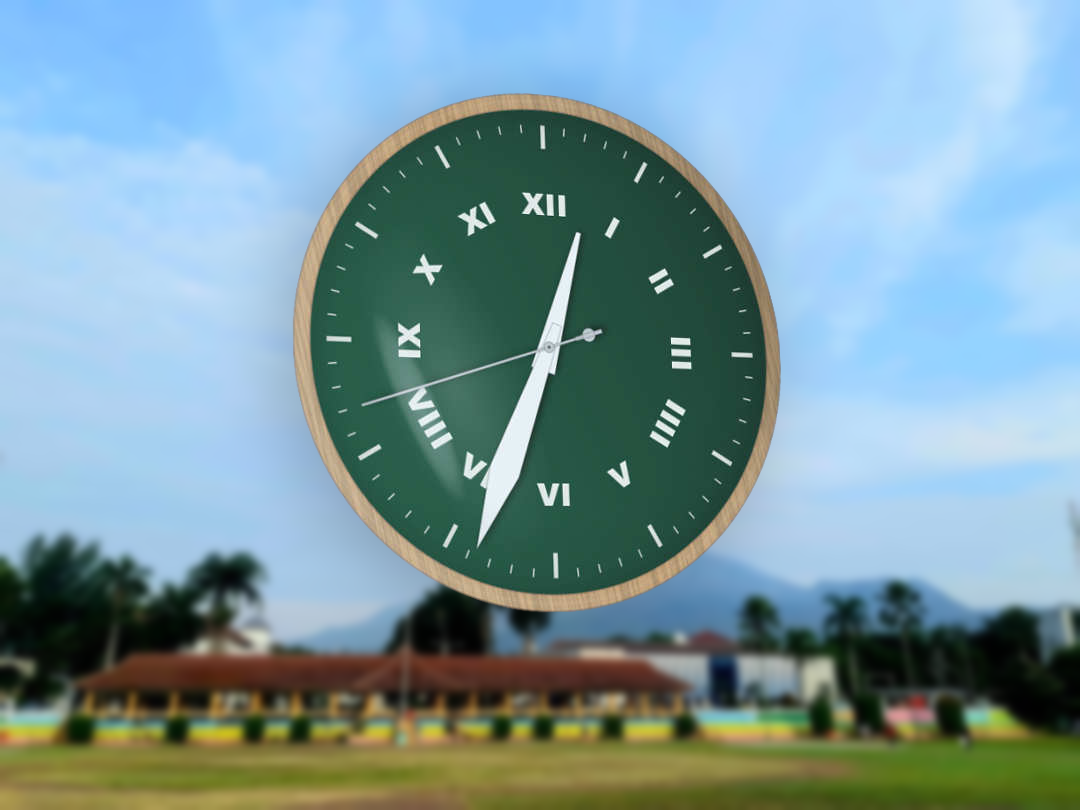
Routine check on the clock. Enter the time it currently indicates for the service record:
12:33:42
